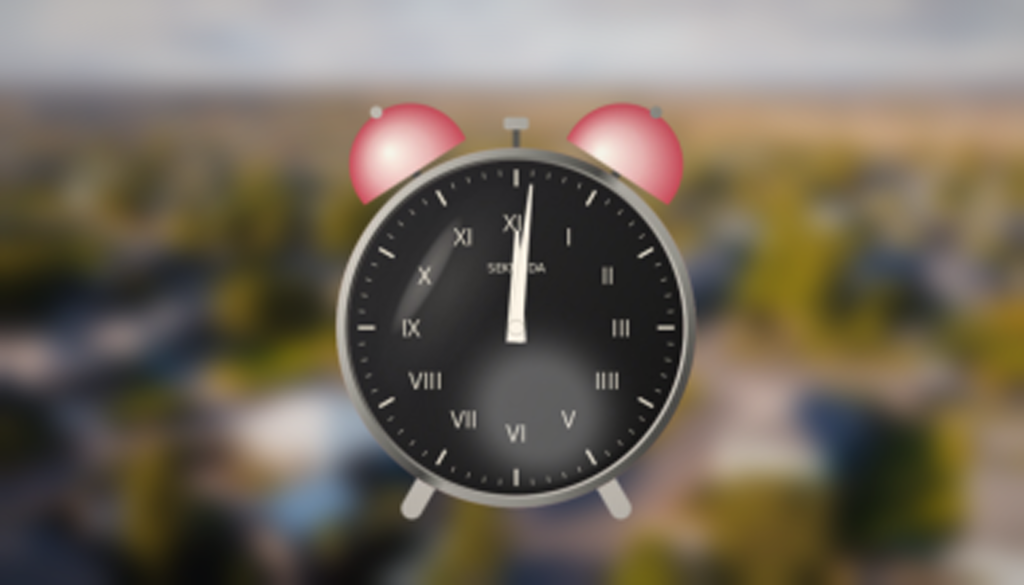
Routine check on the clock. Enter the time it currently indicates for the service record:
12:01
